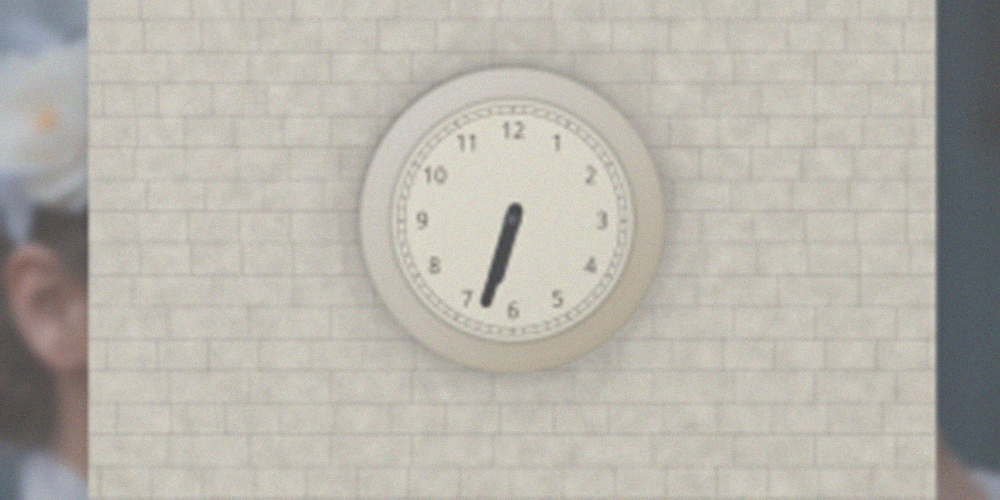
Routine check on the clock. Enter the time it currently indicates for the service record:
6:33
